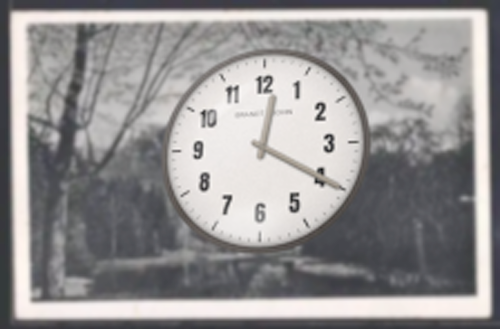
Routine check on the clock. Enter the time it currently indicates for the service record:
12:20
